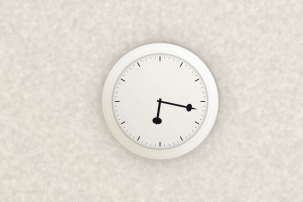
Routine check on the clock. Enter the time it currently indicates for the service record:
6:17
